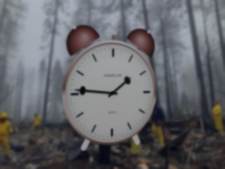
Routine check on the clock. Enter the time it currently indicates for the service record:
1:46
